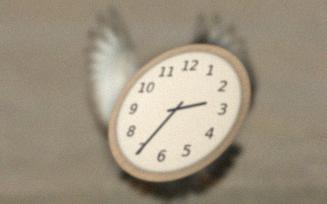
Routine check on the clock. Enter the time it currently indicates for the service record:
2:35
